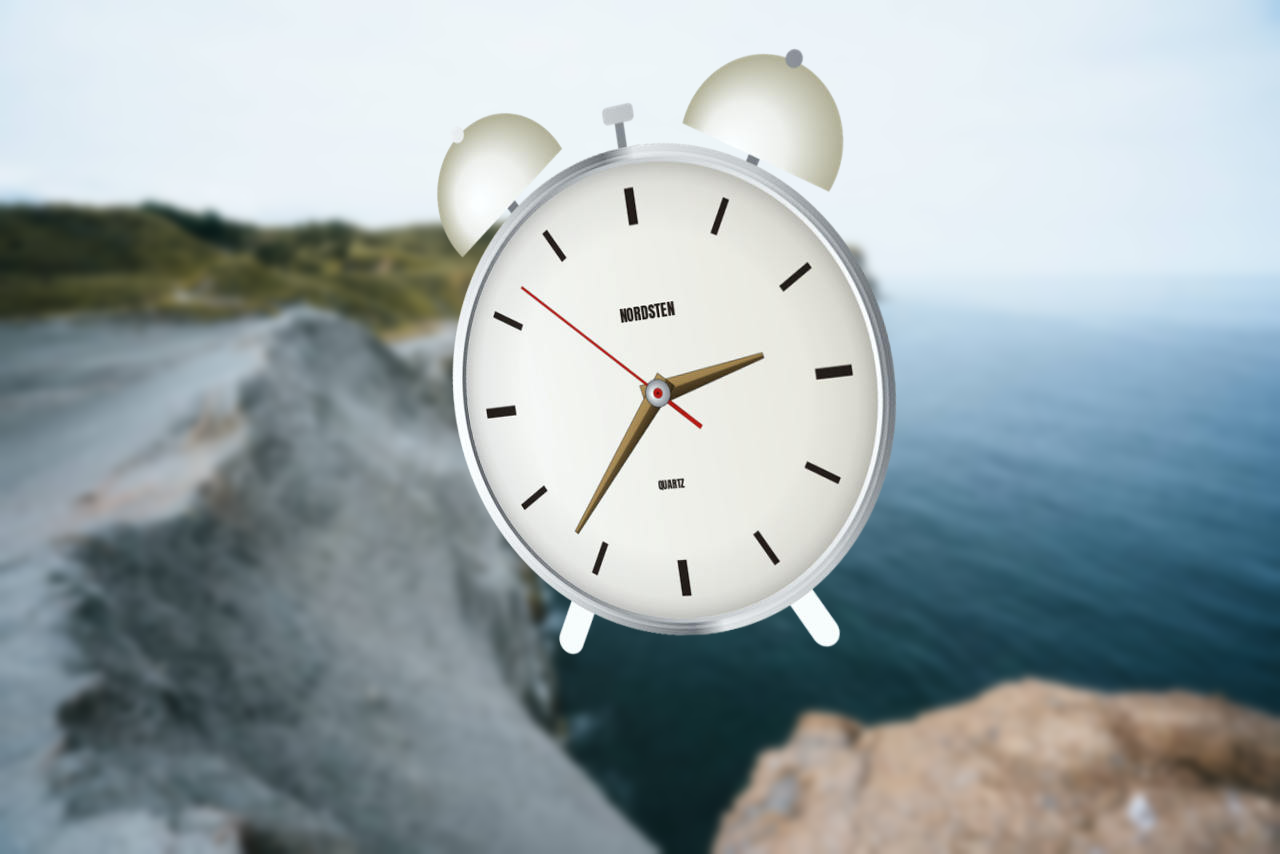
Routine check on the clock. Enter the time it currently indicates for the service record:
2:36:52
